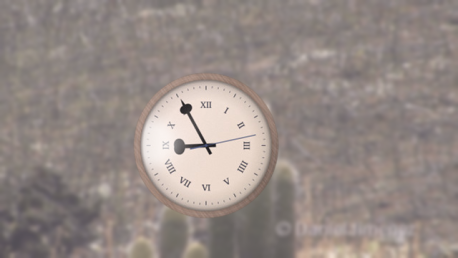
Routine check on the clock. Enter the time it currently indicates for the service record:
8:55:13
